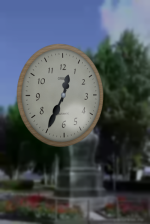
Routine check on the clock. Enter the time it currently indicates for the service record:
12:35
